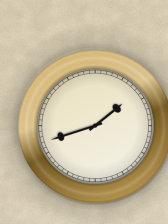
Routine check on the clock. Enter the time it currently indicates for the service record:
1:42
